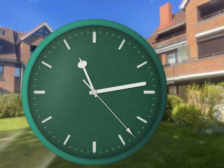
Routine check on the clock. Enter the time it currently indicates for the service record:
11:13:23
